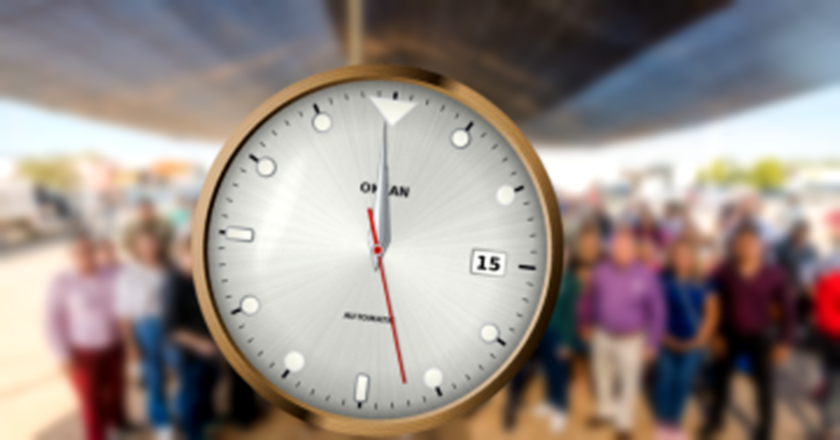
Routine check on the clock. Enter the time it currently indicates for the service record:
11:59:27
